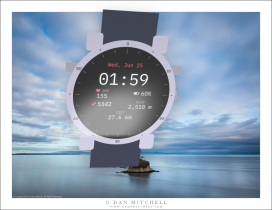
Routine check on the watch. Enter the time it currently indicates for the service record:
1:59
